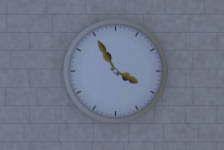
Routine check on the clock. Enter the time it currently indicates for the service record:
3:55
